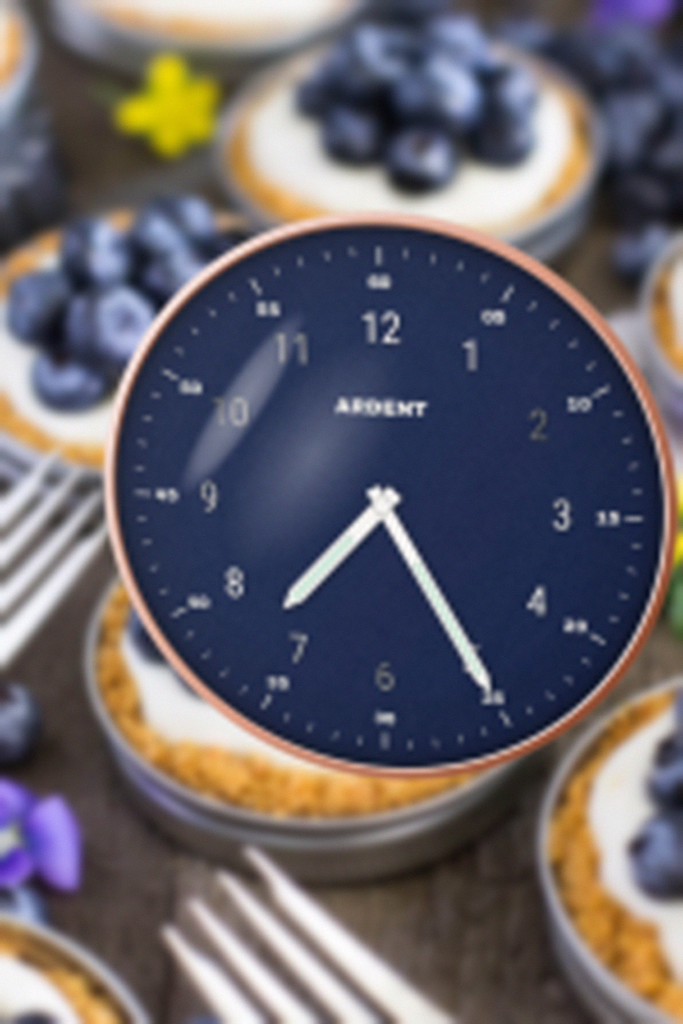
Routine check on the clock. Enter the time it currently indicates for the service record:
7:25
